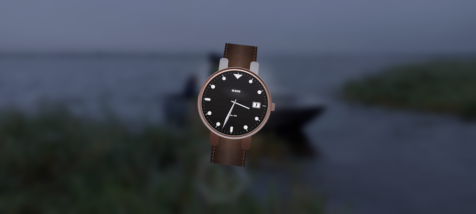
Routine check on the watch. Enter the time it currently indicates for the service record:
3:33
